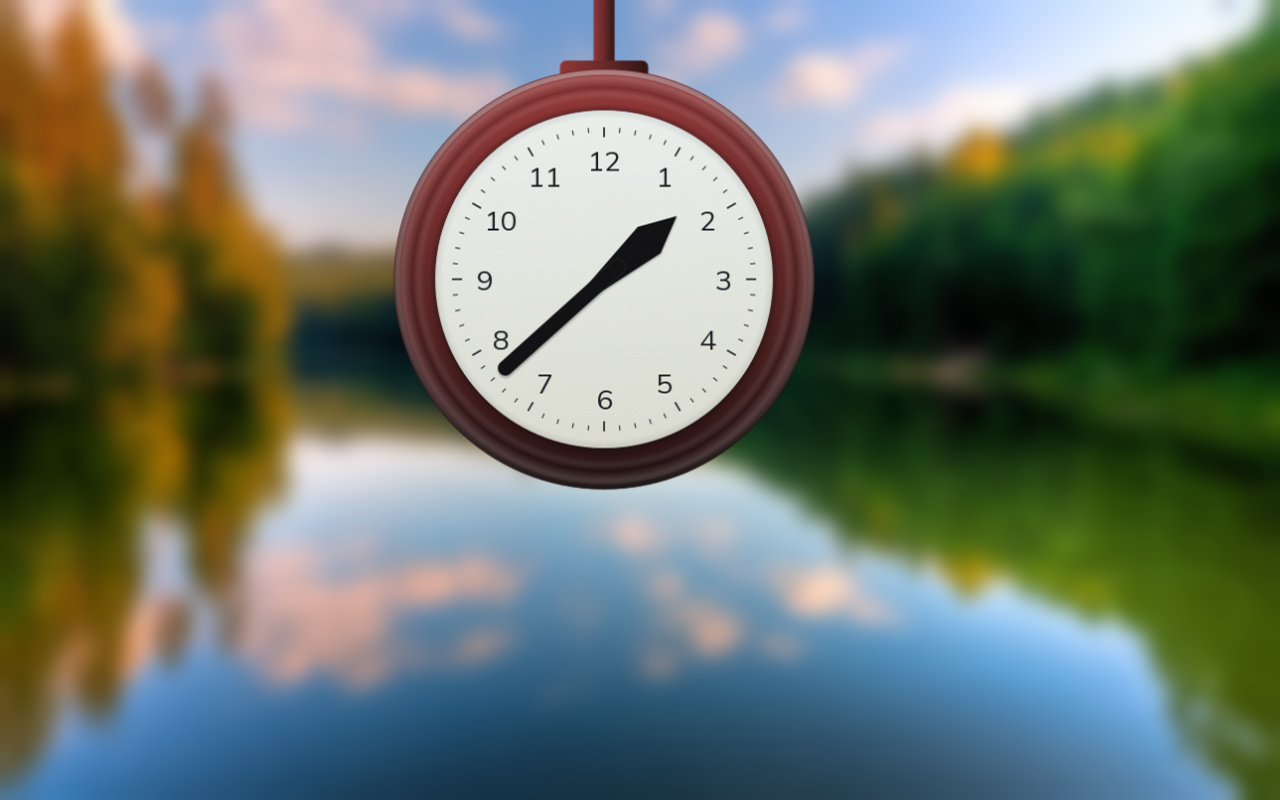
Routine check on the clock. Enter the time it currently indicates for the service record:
1:38
